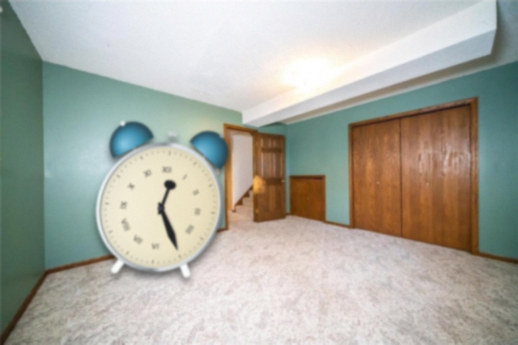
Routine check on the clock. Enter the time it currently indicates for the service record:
12:25
